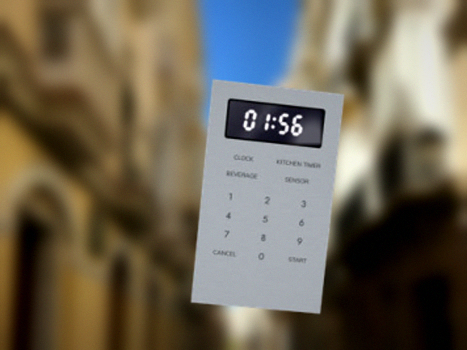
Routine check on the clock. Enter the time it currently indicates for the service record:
1:56
